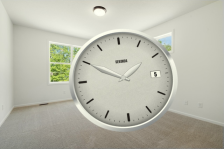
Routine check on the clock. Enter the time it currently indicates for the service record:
1:50
